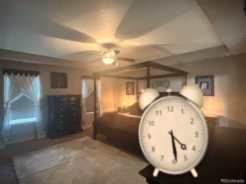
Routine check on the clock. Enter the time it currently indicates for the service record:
4:29
